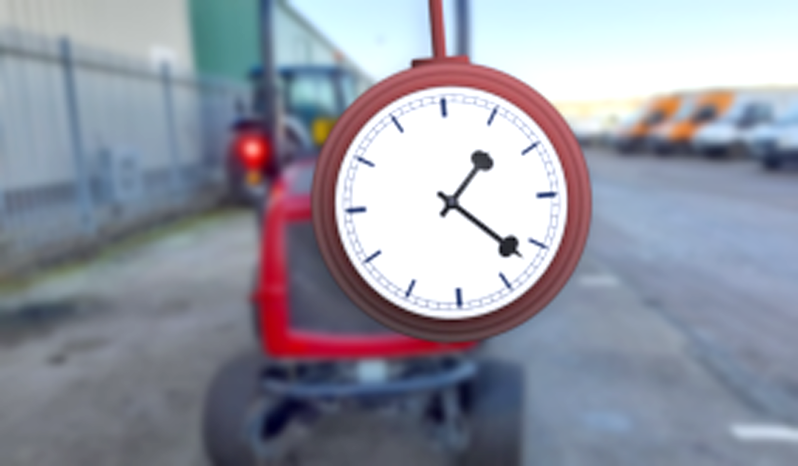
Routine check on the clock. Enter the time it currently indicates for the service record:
1:22
